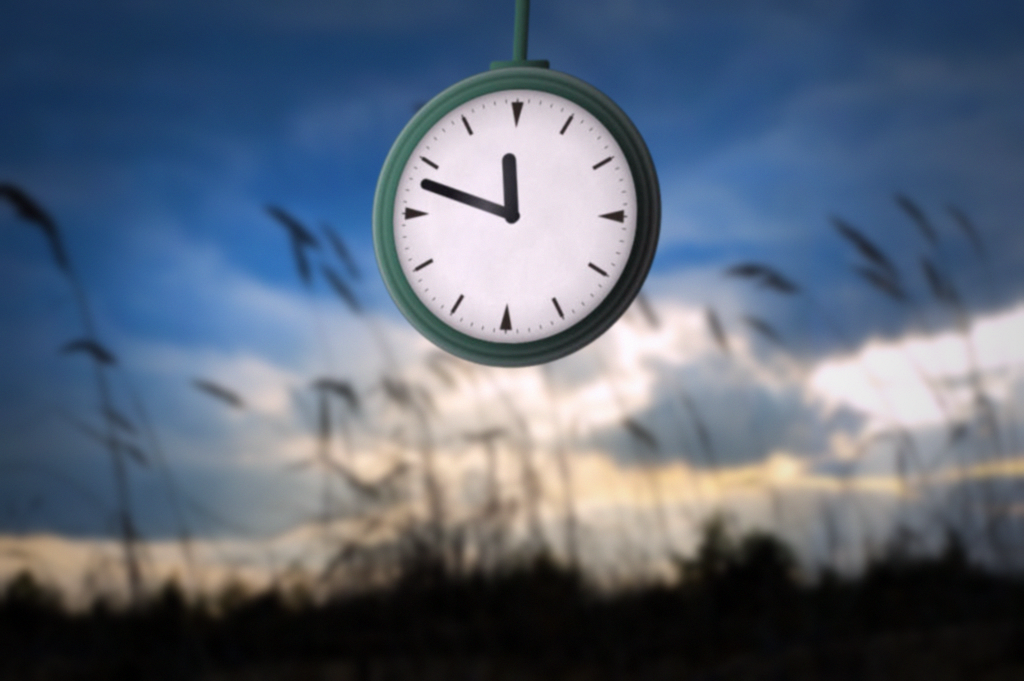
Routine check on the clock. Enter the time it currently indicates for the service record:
11:48
